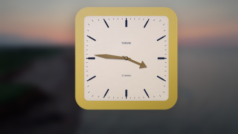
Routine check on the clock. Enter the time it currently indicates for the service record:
3:46
